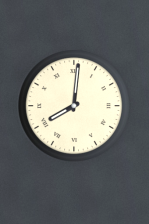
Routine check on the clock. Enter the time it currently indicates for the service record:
8:01
